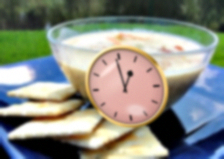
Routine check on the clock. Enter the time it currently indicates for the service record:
12:59
